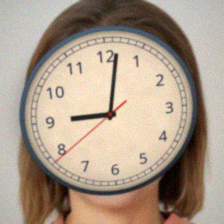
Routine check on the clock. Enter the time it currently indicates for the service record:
9:01:39
